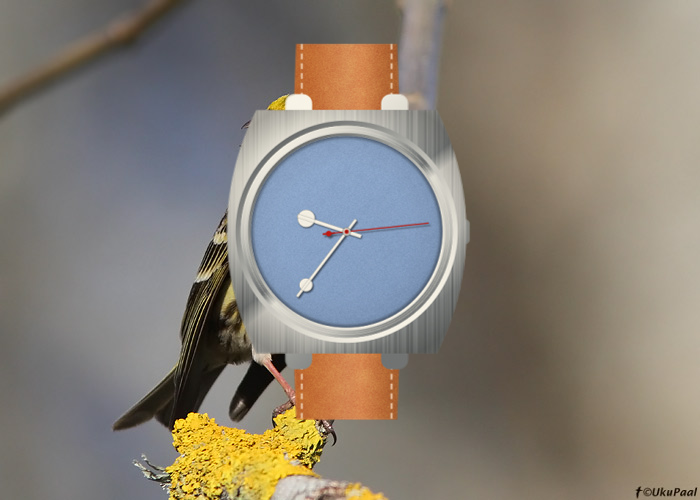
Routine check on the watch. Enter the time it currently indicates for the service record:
9:36:14
